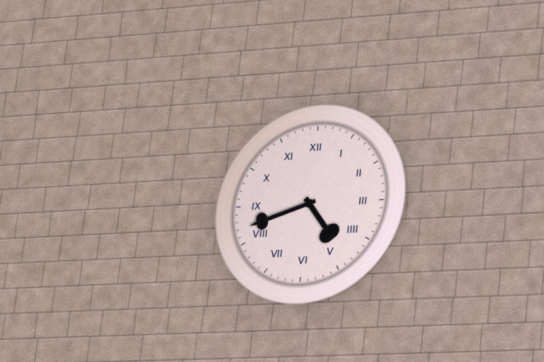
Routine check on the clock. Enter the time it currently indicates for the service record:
4:42
